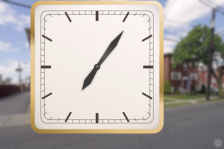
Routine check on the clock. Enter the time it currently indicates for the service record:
7:06
